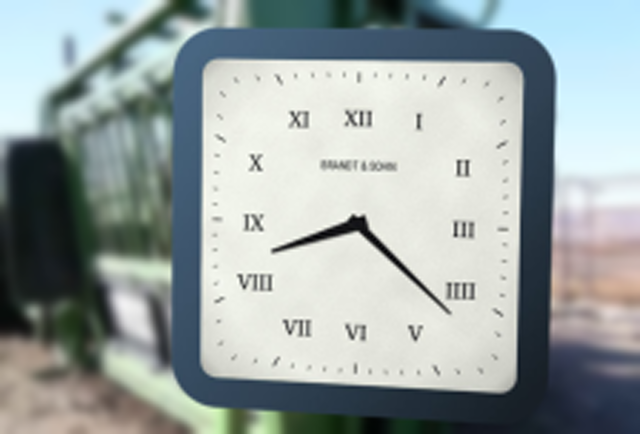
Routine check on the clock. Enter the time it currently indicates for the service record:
8:22
